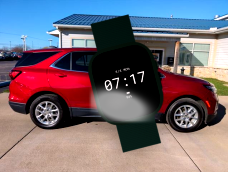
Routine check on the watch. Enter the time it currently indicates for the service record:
7:17
